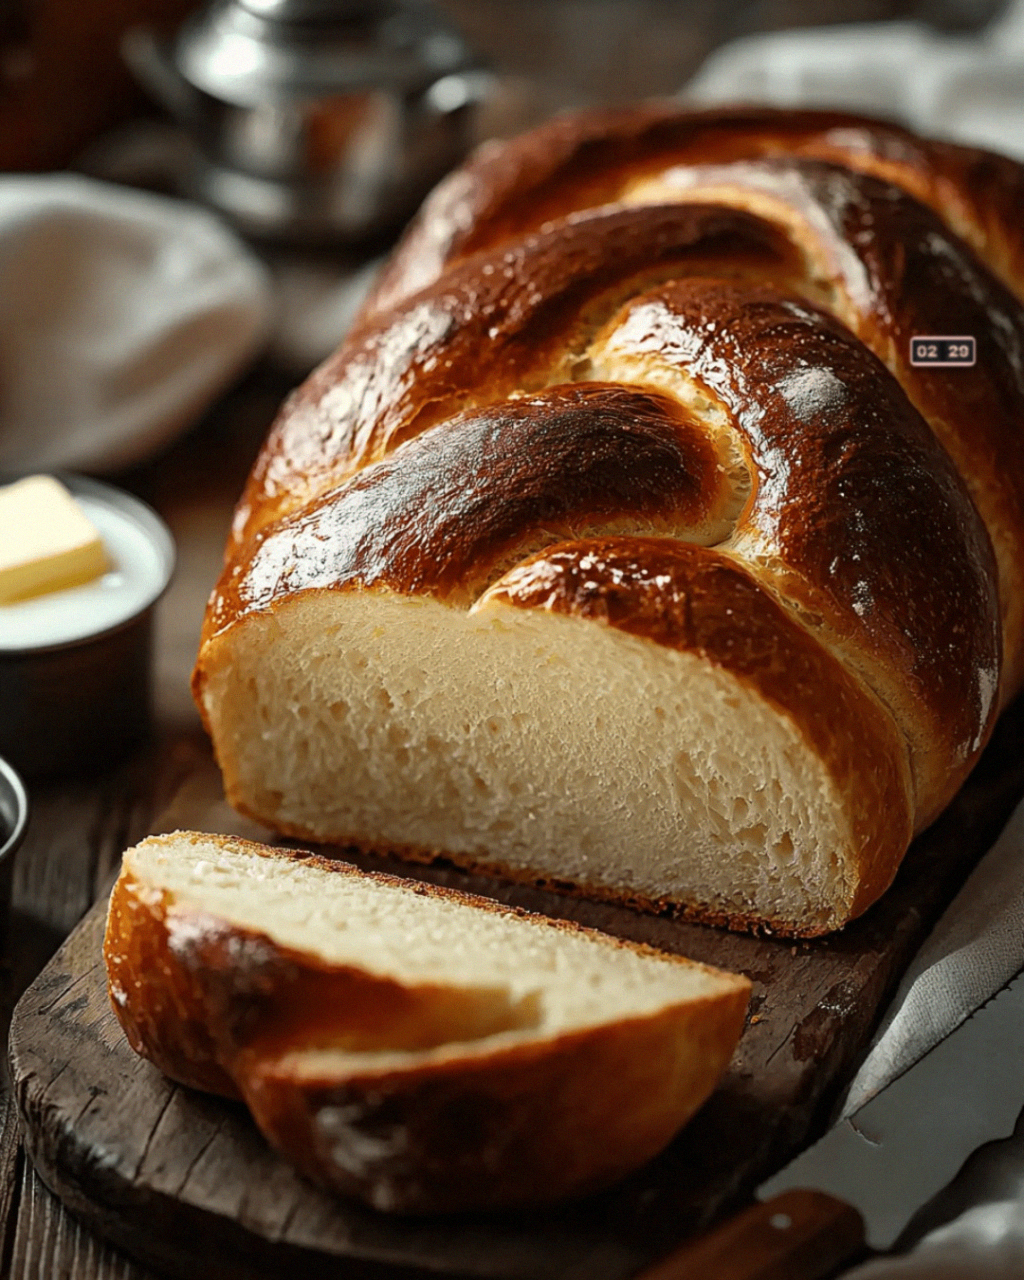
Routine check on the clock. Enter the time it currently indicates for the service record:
2:29
